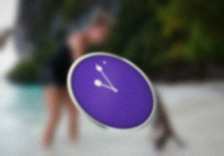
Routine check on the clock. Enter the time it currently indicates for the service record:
9:57
